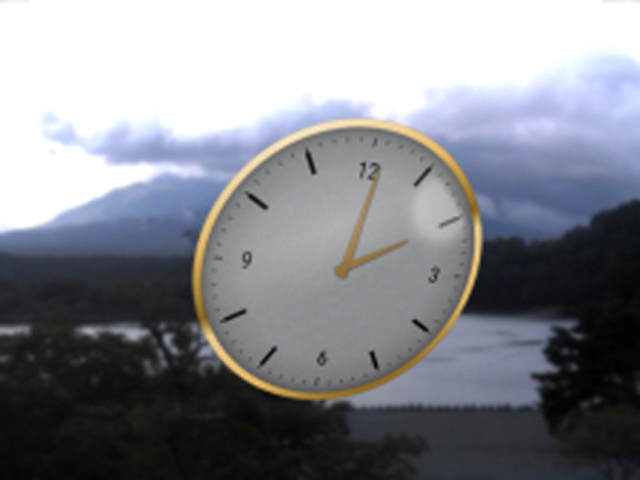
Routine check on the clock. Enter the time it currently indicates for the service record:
2:01
